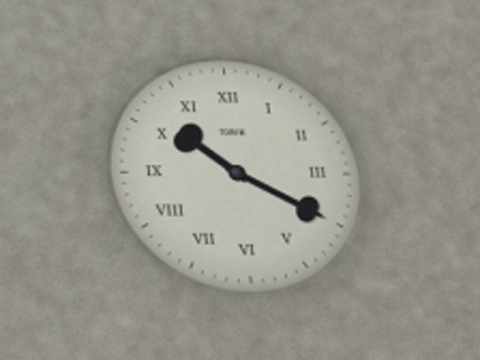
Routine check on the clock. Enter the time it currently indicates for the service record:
10:20
